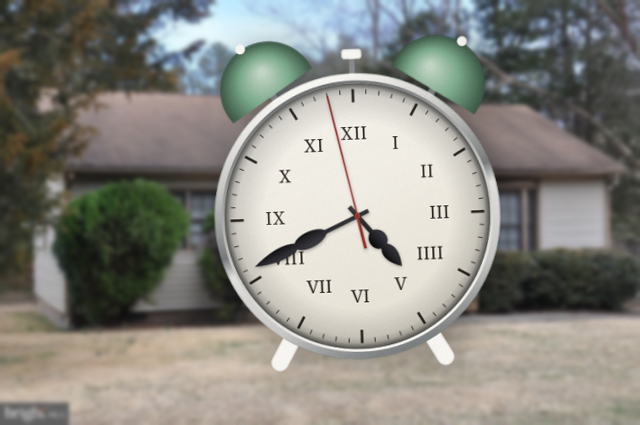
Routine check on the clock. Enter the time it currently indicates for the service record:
4:40:58
